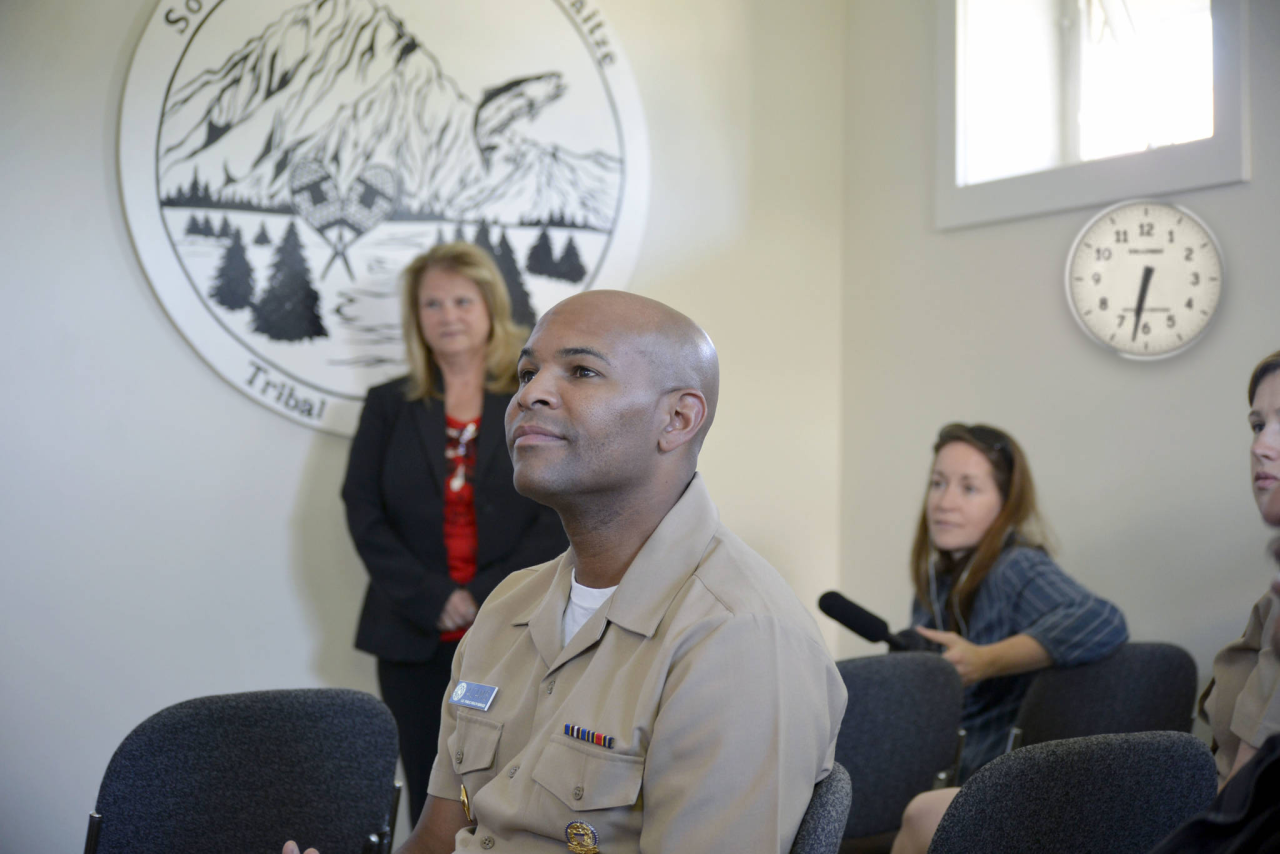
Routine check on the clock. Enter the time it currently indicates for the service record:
6:32
